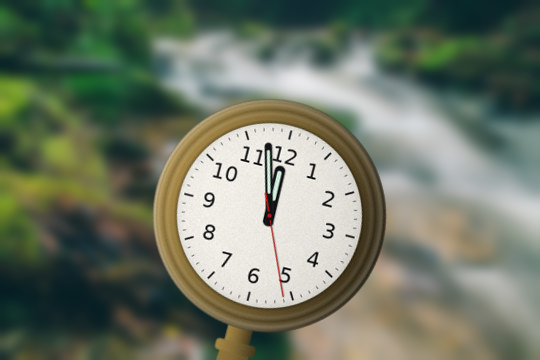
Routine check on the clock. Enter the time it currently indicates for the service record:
11:57:26
